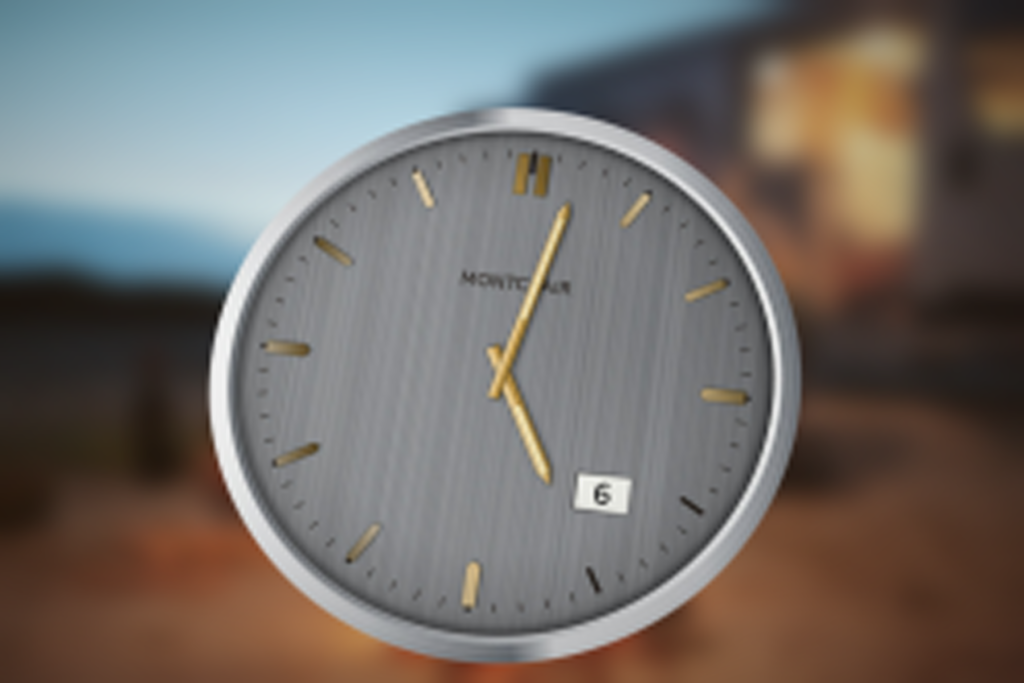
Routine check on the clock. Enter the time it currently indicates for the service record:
5:02
